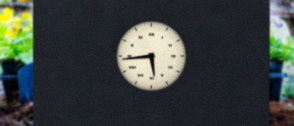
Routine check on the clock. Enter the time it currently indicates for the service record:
5:44
